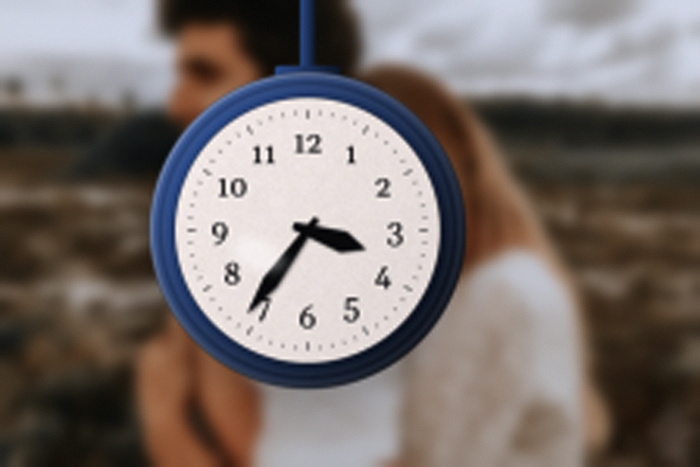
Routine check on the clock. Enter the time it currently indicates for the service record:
3:36
